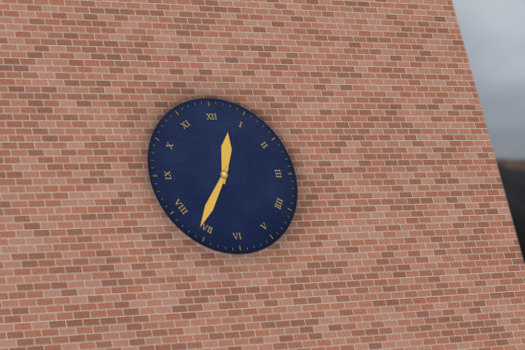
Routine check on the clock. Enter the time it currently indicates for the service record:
12:36
